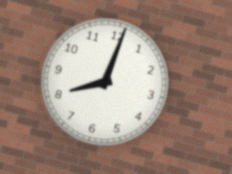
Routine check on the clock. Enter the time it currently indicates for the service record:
8:01
